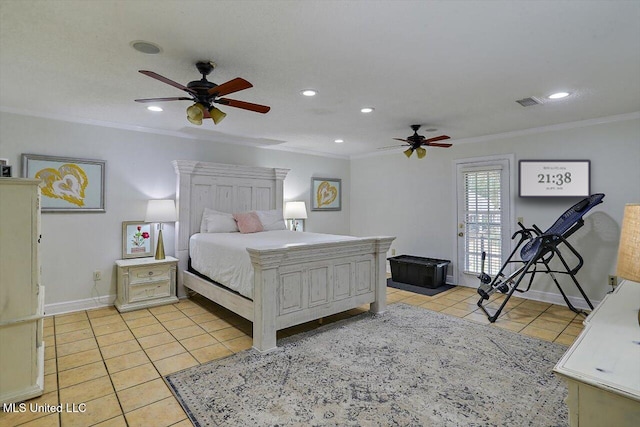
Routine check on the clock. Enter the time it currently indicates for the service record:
21:38
